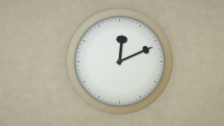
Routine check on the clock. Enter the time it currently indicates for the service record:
12:11
